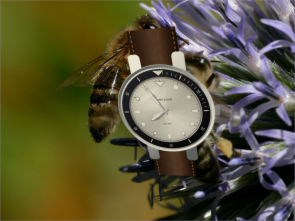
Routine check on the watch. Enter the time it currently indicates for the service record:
7:55
